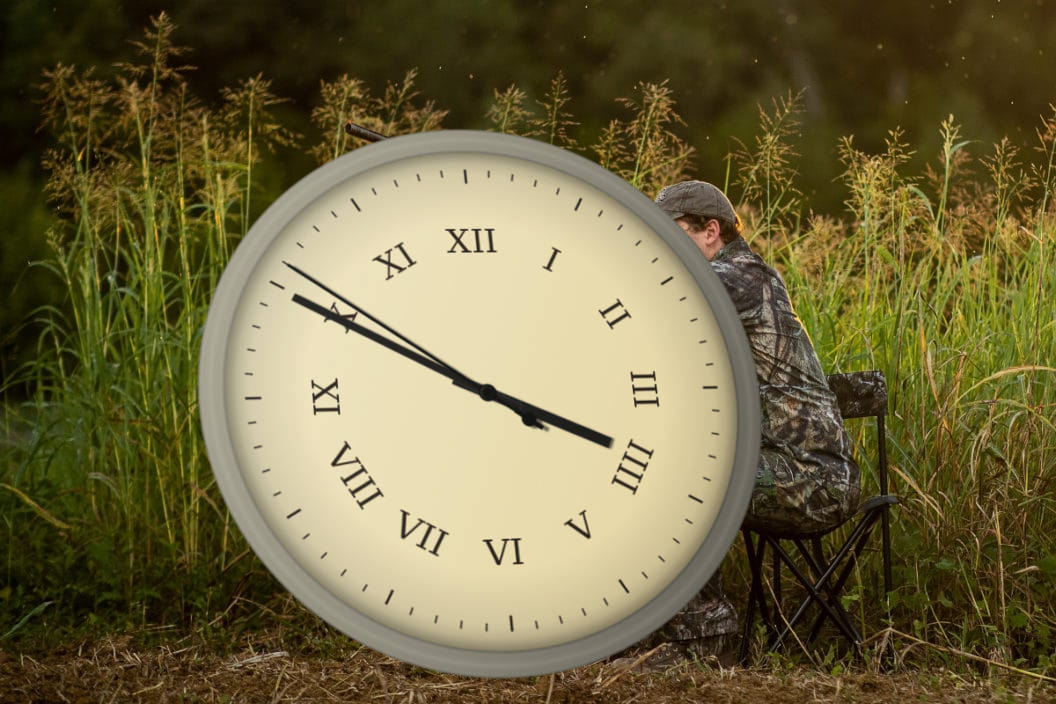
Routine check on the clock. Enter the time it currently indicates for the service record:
3:49:51
